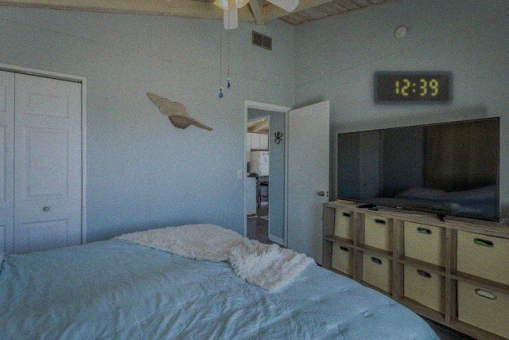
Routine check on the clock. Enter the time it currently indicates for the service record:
12:39
